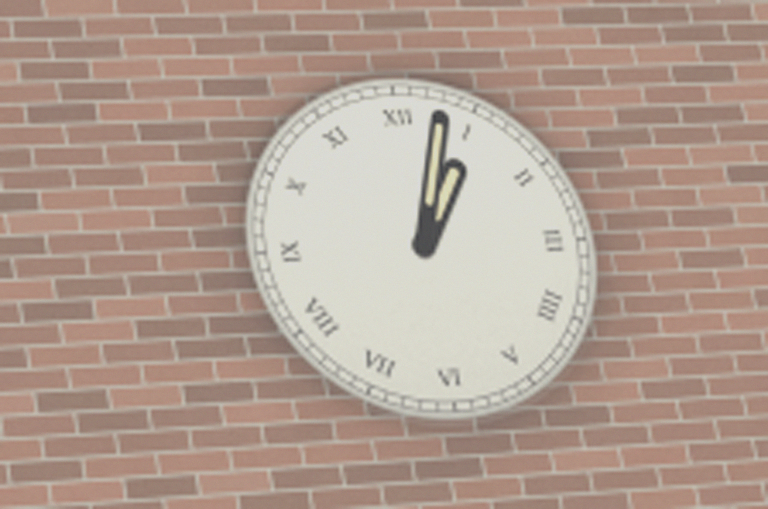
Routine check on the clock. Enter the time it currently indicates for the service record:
1:03
